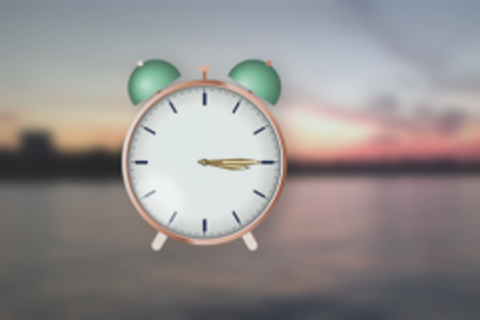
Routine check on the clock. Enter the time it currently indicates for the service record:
3:15
